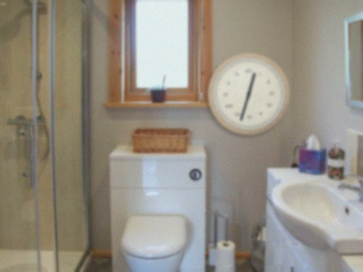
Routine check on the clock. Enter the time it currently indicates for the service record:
12:33
